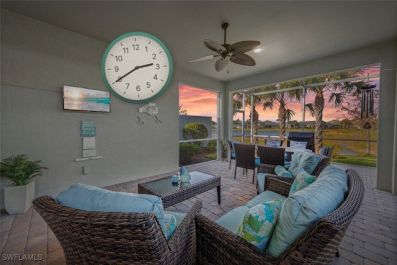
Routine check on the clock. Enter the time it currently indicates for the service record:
2:40
